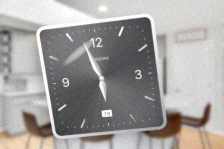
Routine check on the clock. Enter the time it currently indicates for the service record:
5:57
